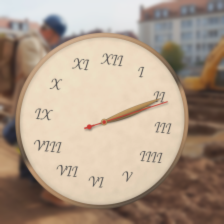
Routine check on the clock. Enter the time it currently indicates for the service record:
2:10:11
